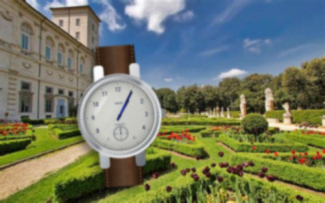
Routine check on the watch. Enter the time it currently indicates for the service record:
1:05
